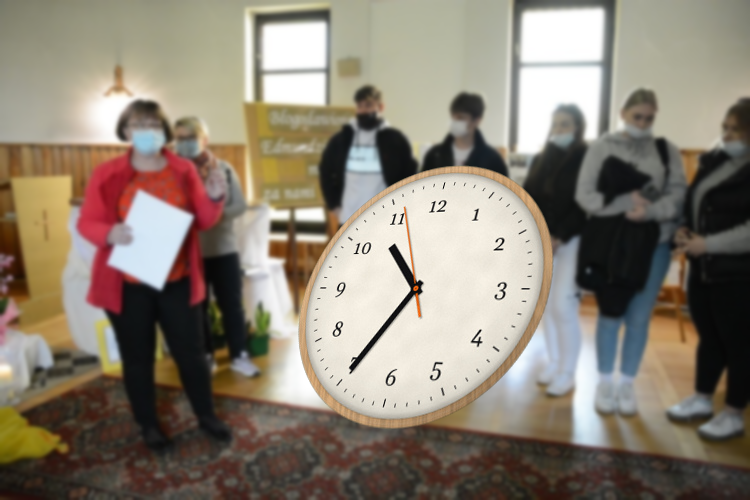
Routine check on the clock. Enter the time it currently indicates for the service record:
10:34:56
